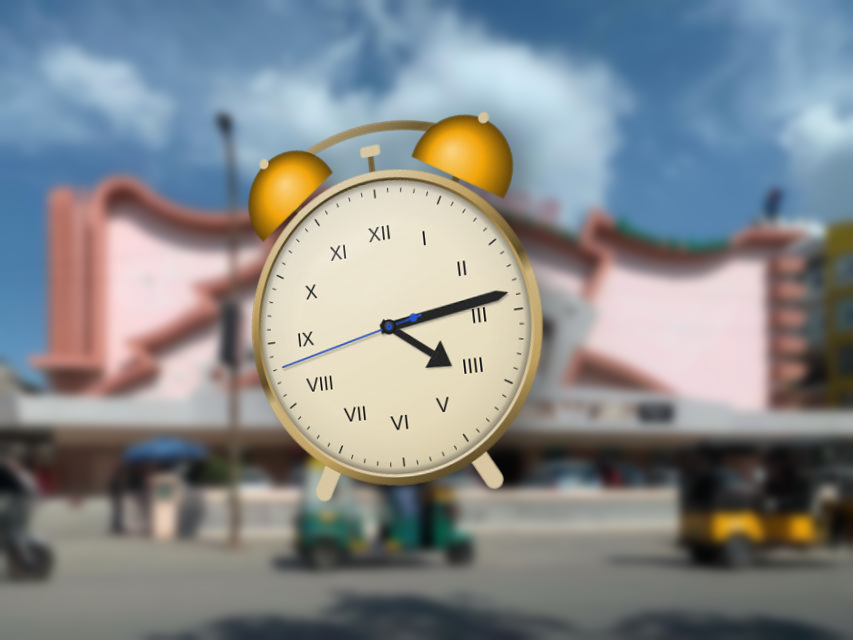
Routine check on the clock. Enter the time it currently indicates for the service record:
4:13:43
